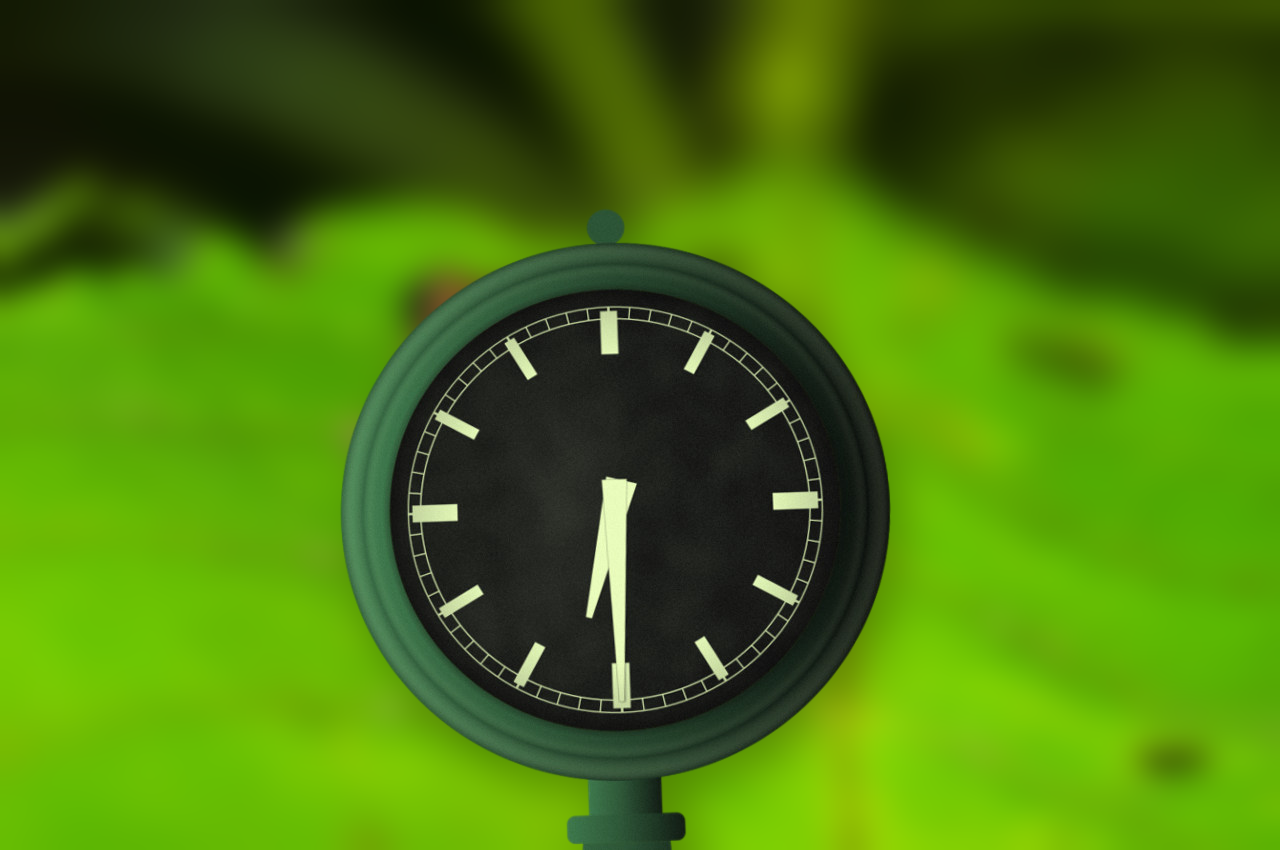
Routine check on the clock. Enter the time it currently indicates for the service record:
6:30
